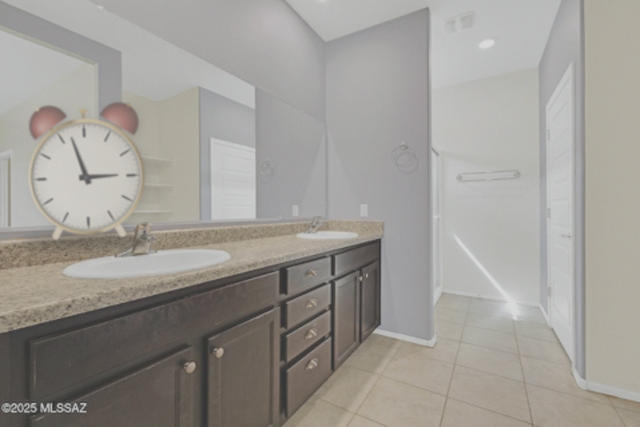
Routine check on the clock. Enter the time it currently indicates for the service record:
2:57
